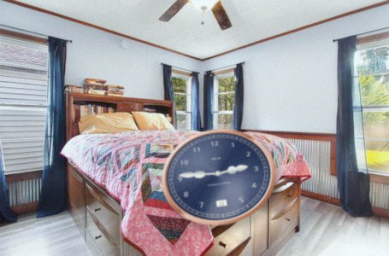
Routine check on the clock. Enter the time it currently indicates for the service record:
2:46
